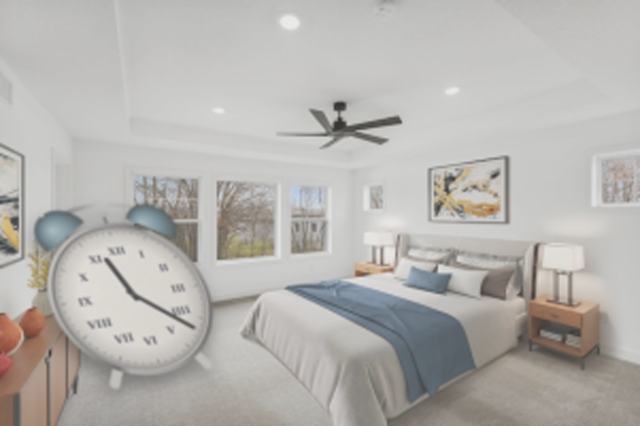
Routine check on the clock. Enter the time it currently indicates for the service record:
11:22
